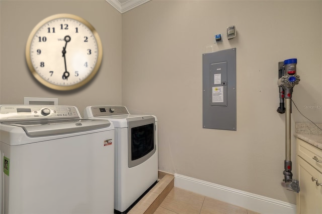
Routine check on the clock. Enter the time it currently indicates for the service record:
12:29
